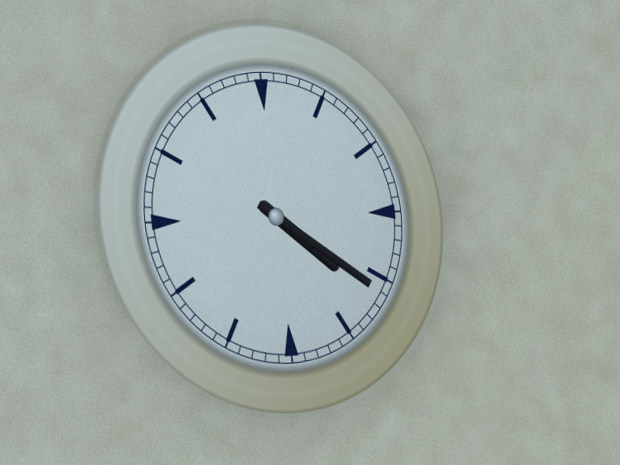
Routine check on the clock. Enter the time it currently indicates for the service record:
4:21
